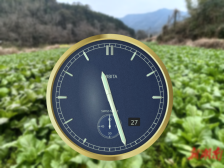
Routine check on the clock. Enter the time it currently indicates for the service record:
11:27
